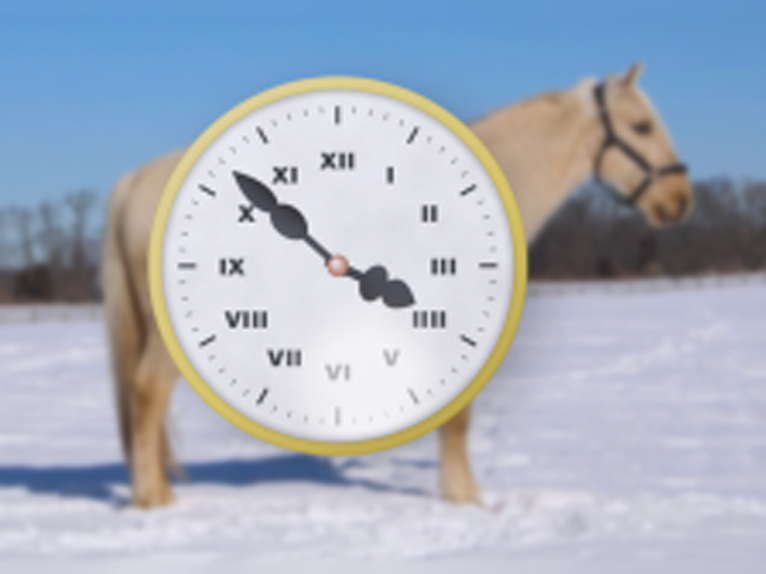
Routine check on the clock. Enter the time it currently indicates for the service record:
3:52
